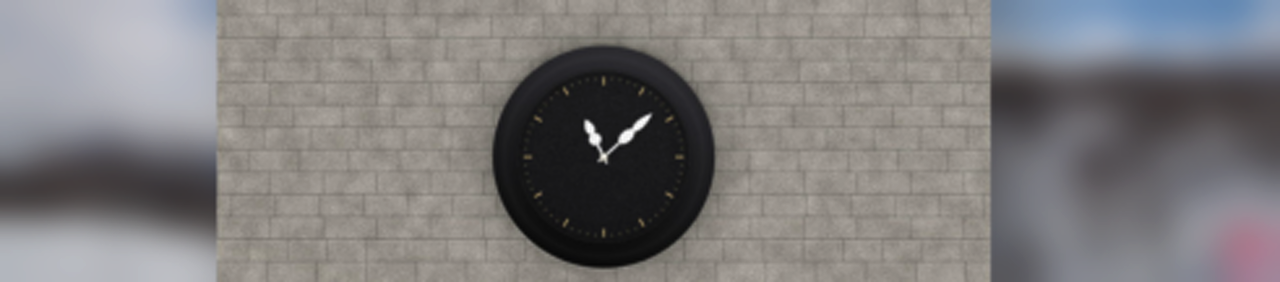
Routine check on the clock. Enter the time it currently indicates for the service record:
11:08
